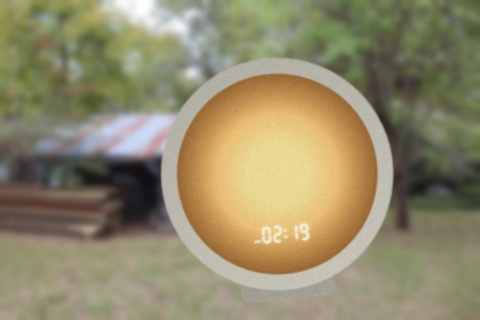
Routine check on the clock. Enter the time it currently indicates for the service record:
2:19
